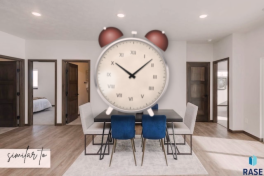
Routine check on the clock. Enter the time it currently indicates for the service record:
10:08
